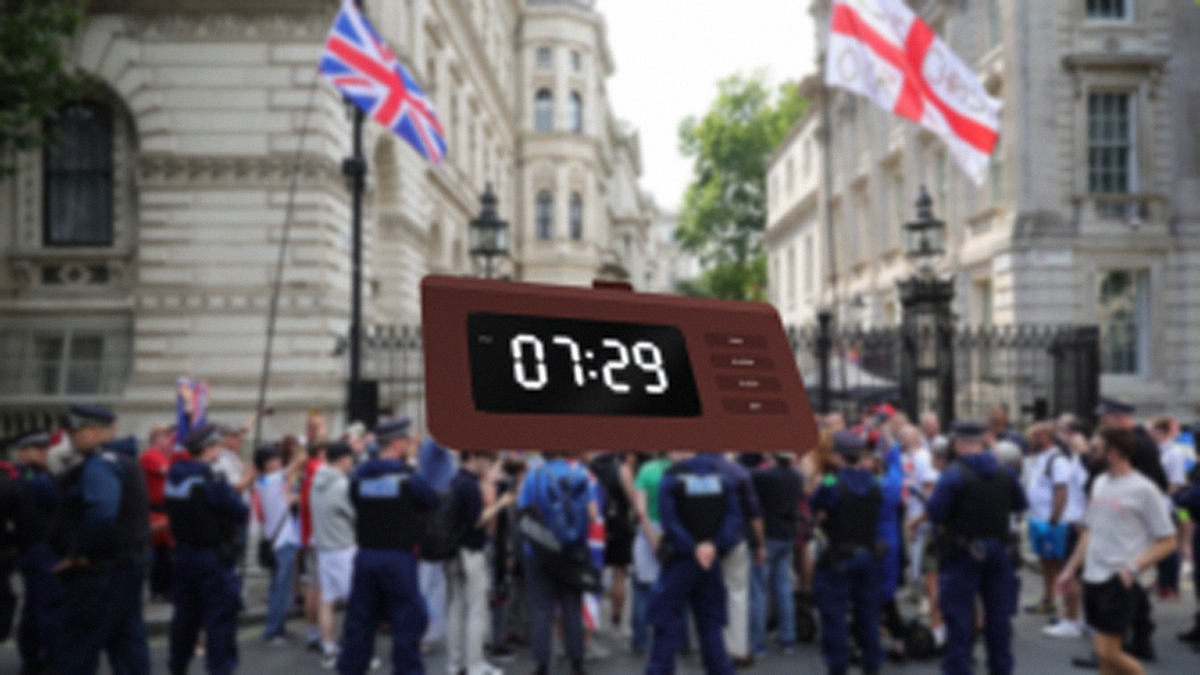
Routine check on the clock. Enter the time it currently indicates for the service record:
7:29
